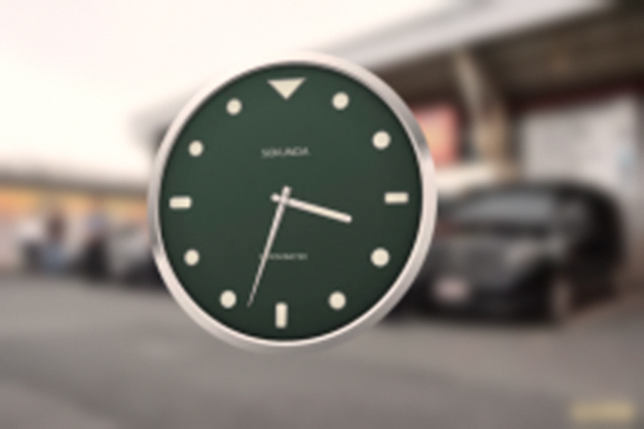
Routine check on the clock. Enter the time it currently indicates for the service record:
3:33
